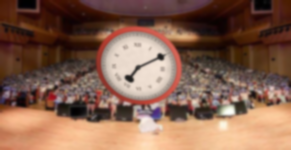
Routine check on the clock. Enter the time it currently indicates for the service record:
7:10
